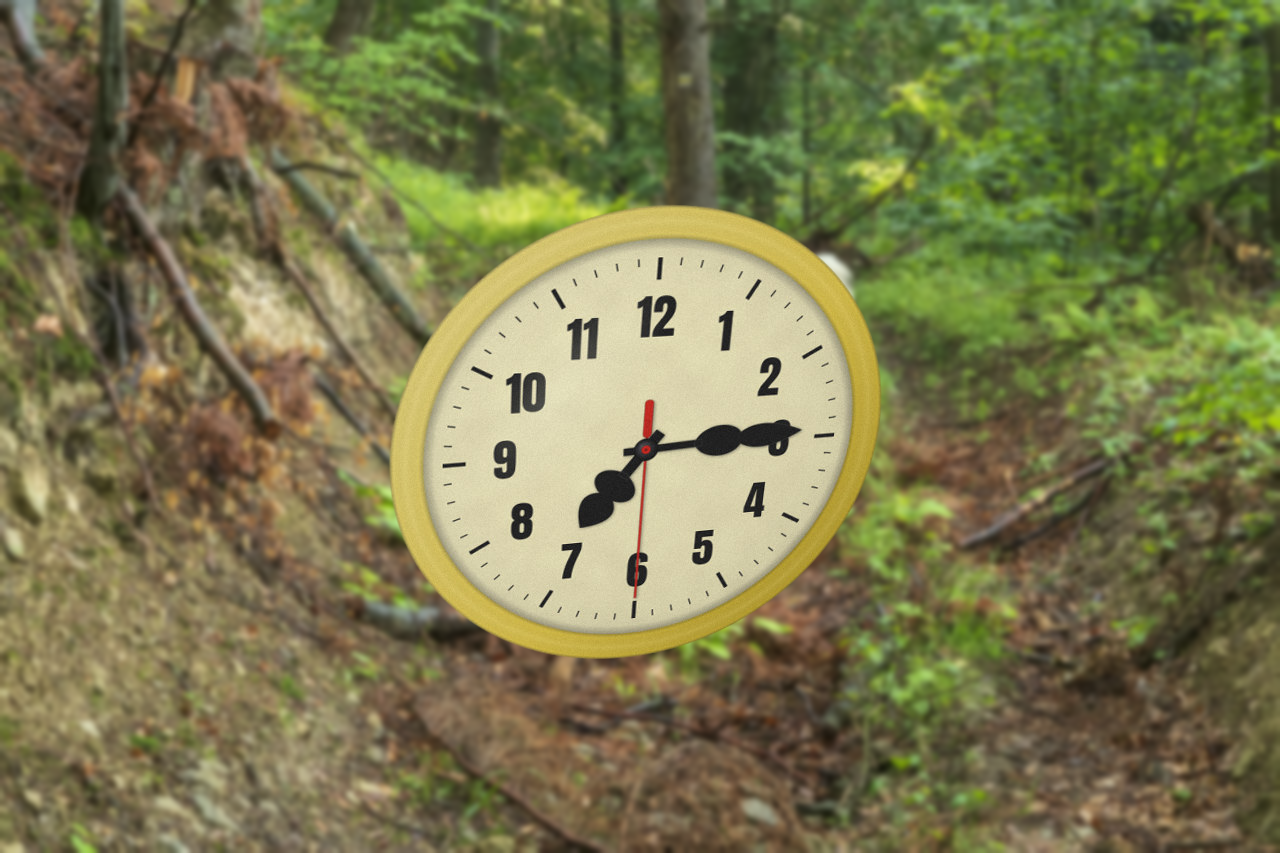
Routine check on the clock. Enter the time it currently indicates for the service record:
7:14:30
